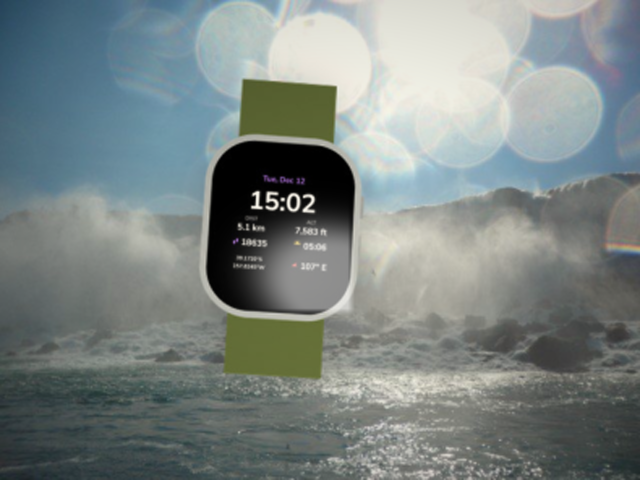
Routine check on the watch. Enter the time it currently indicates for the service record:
15:02
